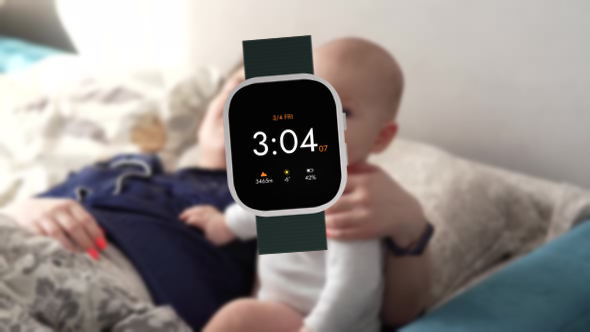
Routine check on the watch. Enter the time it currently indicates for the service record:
3:04:07
